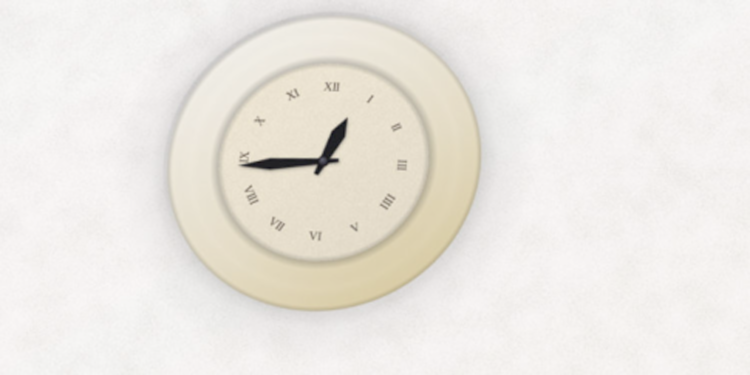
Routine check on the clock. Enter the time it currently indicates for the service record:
12:44
